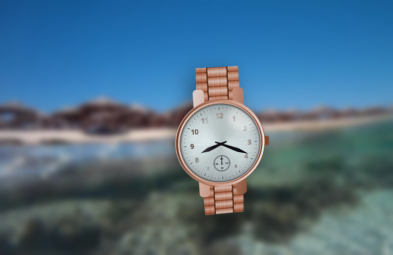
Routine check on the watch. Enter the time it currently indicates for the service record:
8:19
